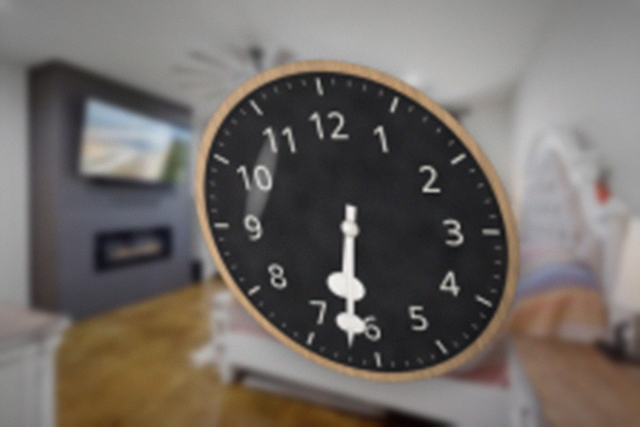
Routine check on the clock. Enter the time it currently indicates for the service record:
6:32
